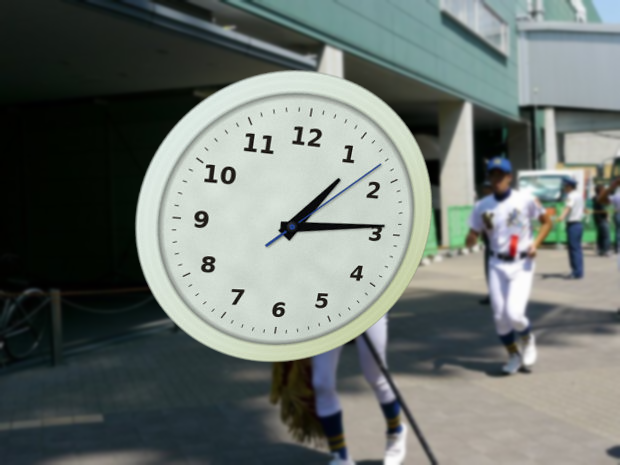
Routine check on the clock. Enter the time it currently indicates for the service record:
1:14:08
